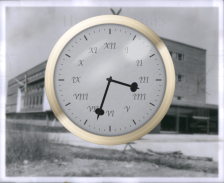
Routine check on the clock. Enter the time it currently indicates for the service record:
3:33
